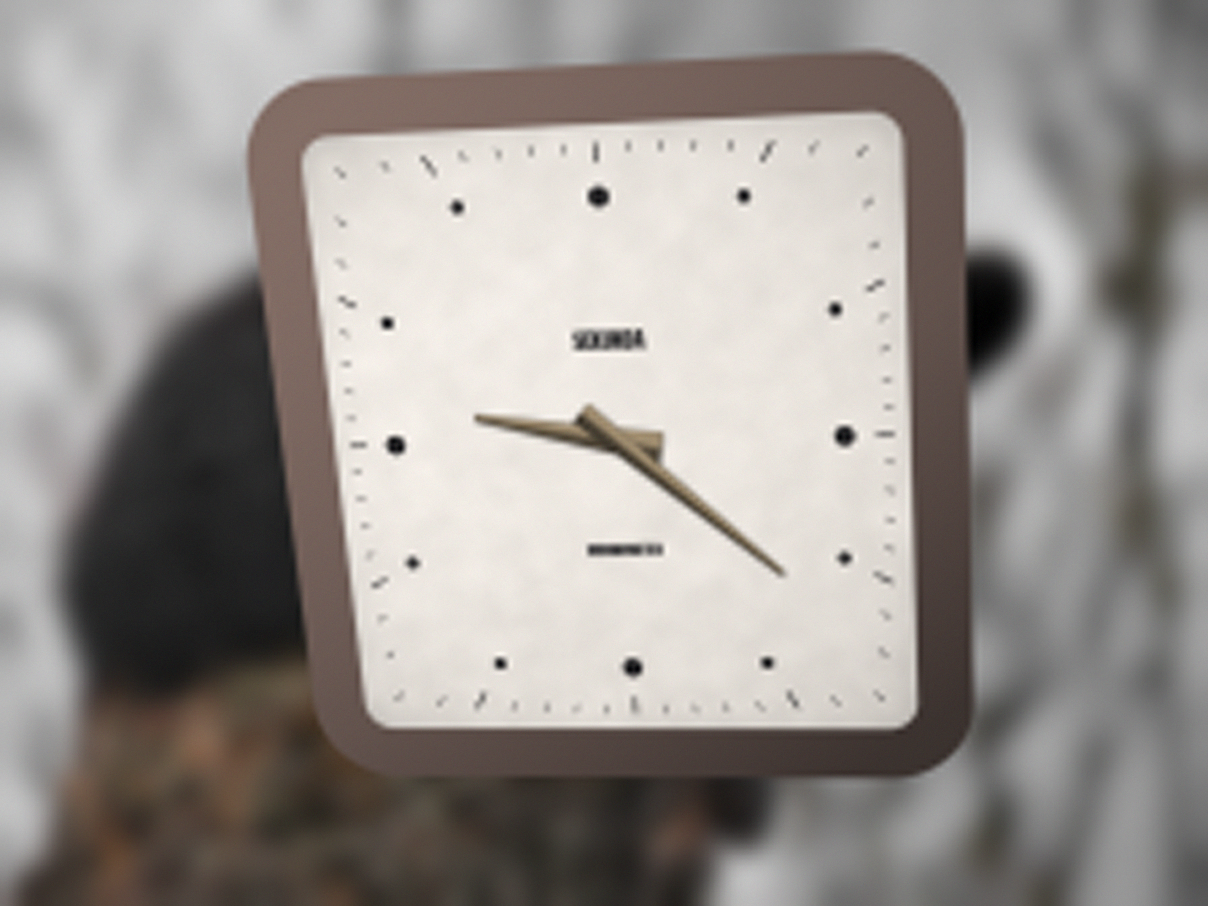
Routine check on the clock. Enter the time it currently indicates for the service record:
9:22
